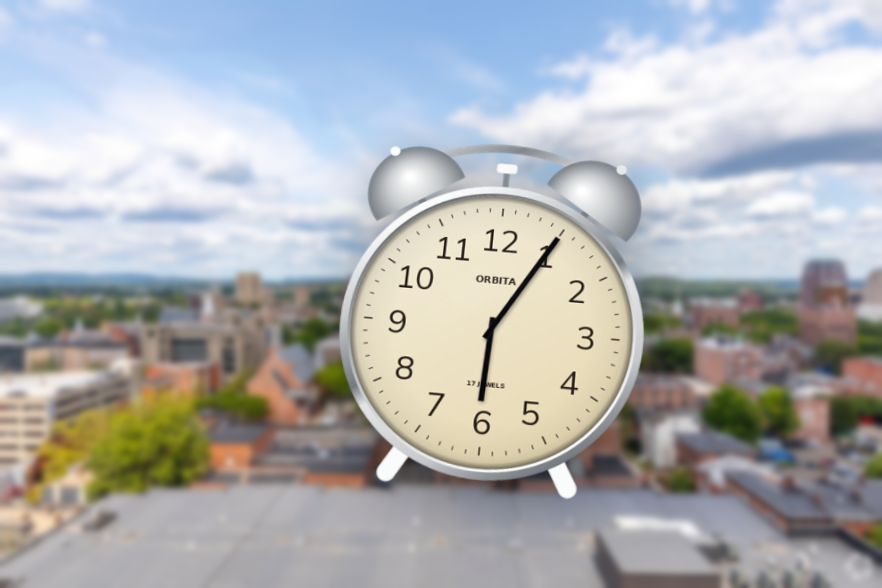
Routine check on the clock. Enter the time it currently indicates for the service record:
6:05
